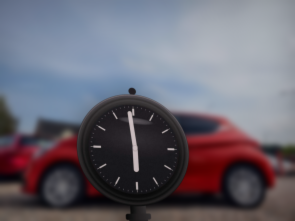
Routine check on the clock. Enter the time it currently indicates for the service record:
5:59
